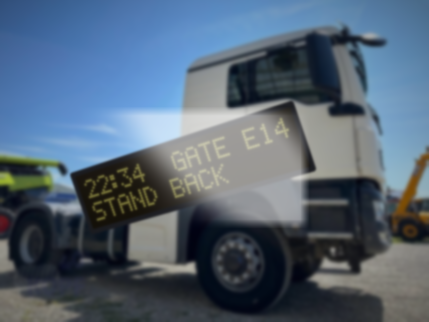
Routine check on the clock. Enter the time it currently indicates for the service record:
22:34
